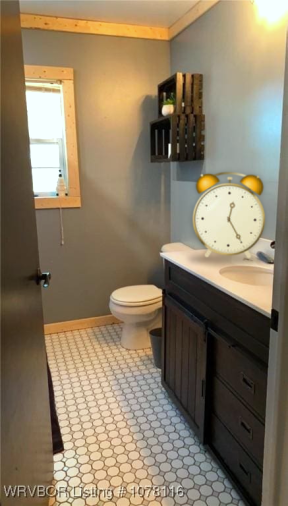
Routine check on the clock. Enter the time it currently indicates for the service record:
12:25
